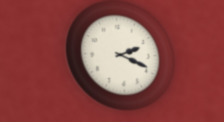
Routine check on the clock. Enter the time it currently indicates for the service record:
2:19
